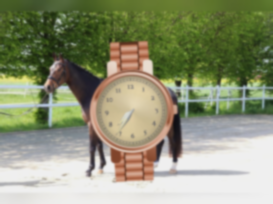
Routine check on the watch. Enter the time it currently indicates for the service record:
7:36
